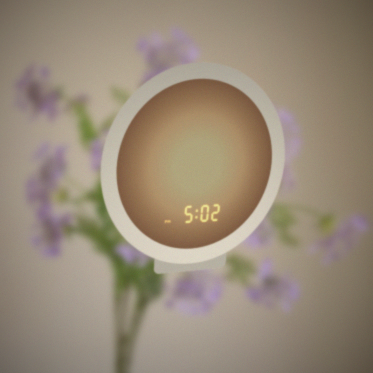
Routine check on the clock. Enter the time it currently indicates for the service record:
5:02
